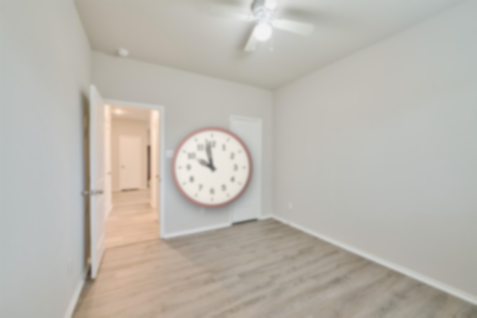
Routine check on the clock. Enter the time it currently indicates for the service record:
9:58
